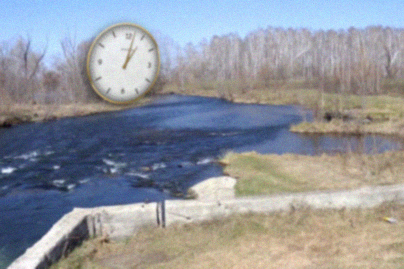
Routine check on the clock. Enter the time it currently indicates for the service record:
1:02
